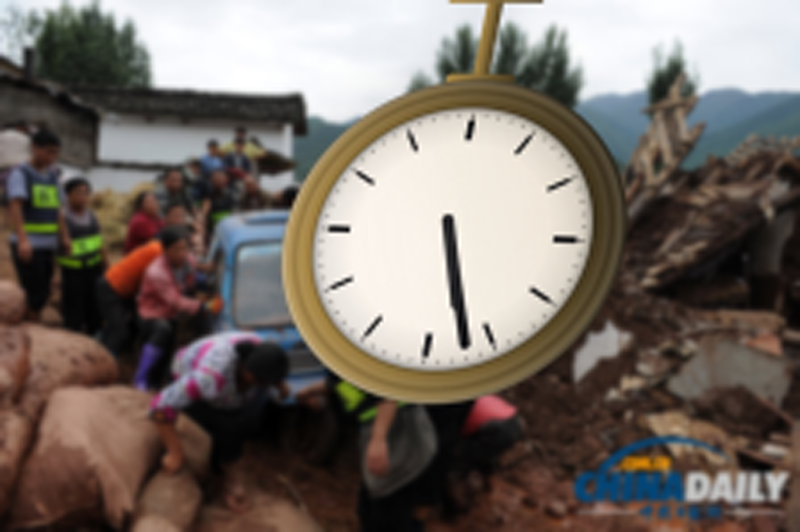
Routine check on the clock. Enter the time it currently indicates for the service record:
5:27
